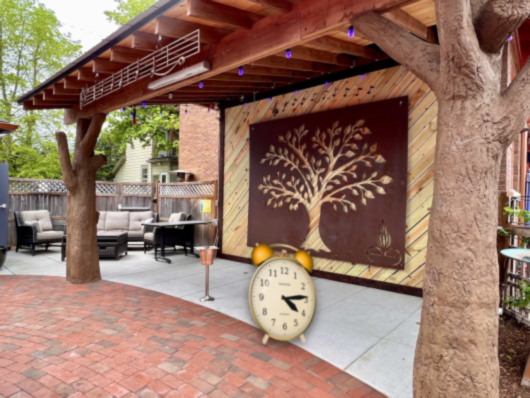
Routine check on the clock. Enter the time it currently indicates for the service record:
4:14
